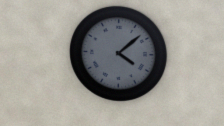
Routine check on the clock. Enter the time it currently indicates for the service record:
4:08
